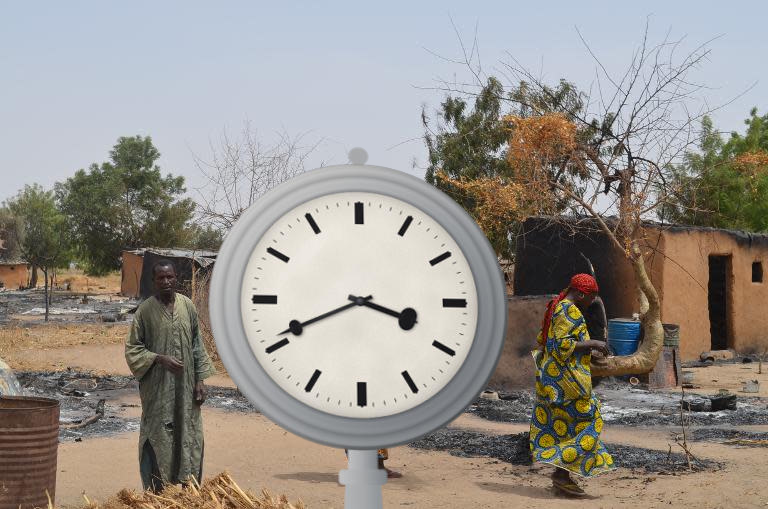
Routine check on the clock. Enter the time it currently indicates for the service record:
3:41
